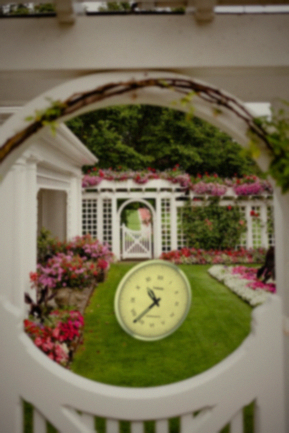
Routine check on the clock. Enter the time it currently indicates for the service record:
10:37
